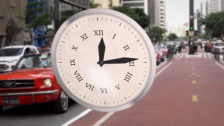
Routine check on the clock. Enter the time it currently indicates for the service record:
12:14
